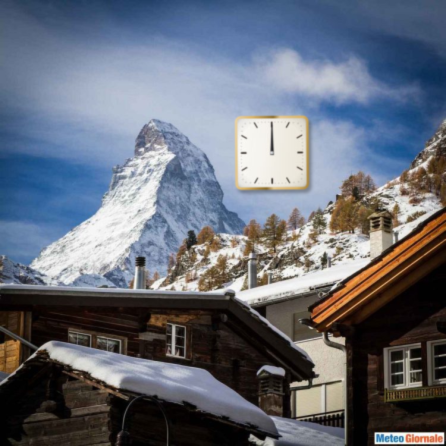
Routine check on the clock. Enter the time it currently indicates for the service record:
12:00
